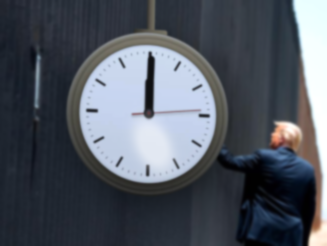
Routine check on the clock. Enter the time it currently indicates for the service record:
12:00:14
